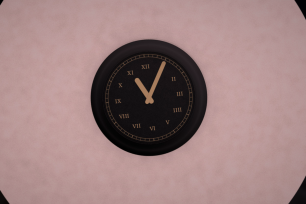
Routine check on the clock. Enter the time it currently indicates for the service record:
11:05
